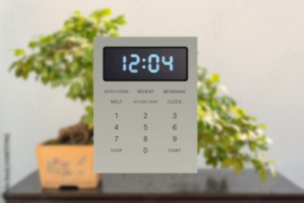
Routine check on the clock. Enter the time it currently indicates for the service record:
12:04
